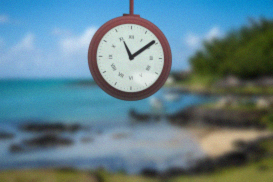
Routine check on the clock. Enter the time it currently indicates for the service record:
11:09
